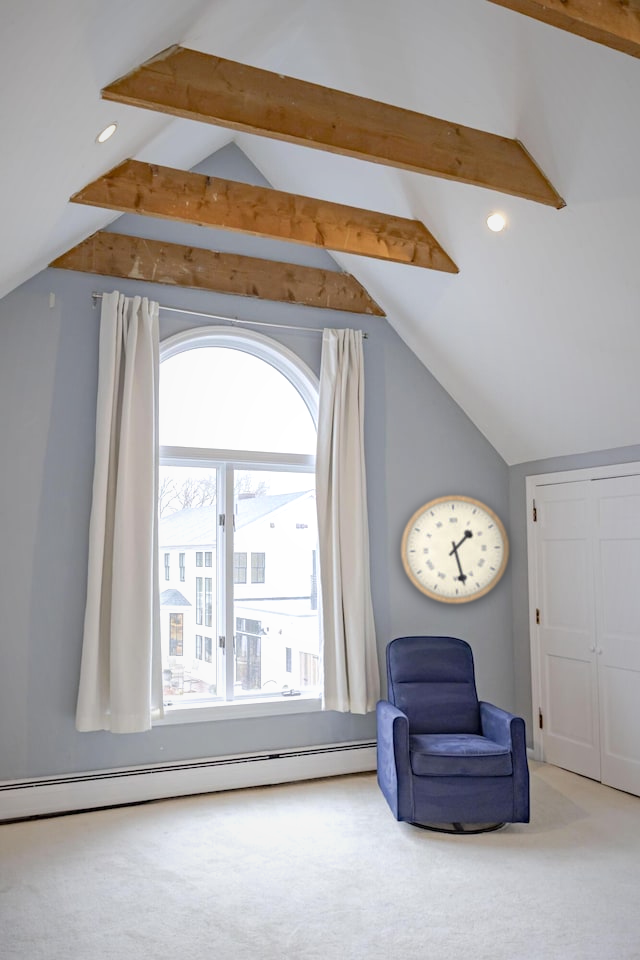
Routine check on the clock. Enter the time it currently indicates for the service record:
1:28
